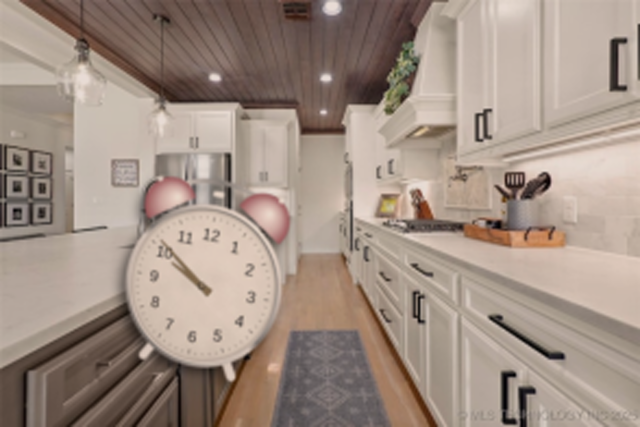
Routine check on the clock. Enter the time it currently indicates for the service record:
9:51
